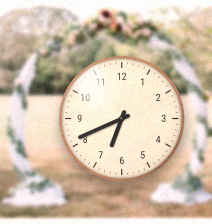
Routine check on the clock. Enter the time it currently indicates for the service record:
6:41
